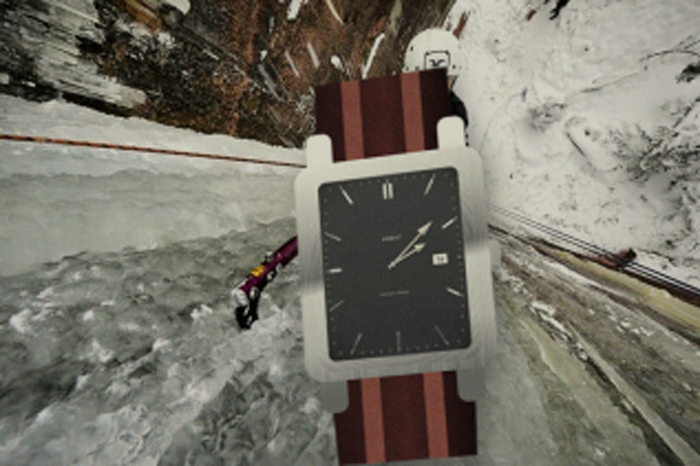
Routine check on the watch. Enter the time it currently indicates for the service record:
2:08
